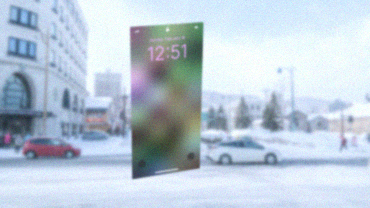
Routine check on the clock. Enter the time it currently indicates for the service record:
12:51
